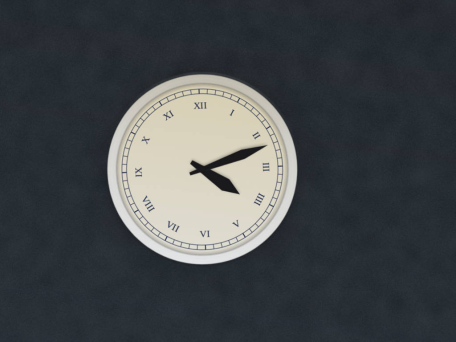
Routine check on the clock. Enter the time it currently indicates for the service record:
4:12
